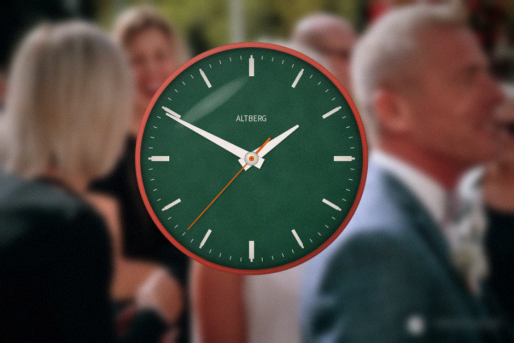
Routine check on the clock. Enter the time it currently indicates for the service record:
1:49:37
